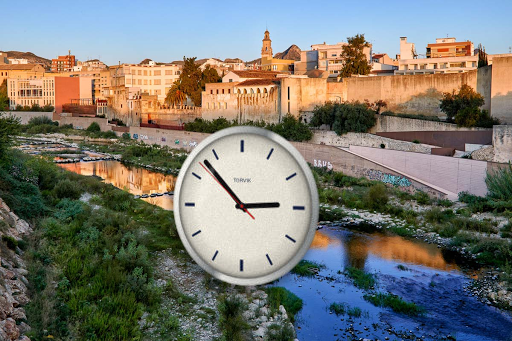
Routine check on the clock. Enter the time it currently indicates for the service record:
2:52:52
